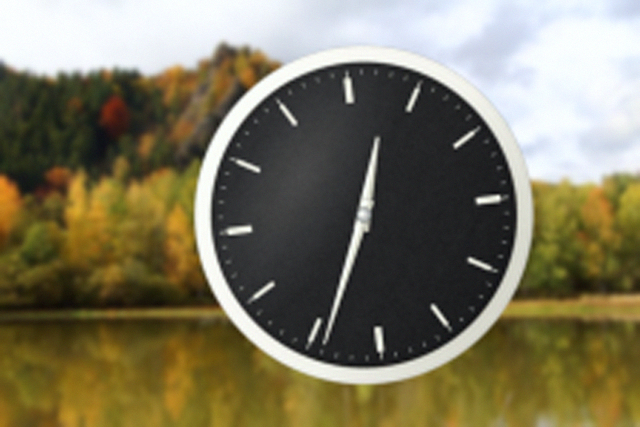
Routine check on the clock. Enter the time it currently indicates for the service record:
12:34
